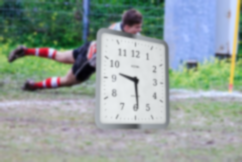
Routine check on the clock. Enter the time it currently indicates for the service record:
9:29
